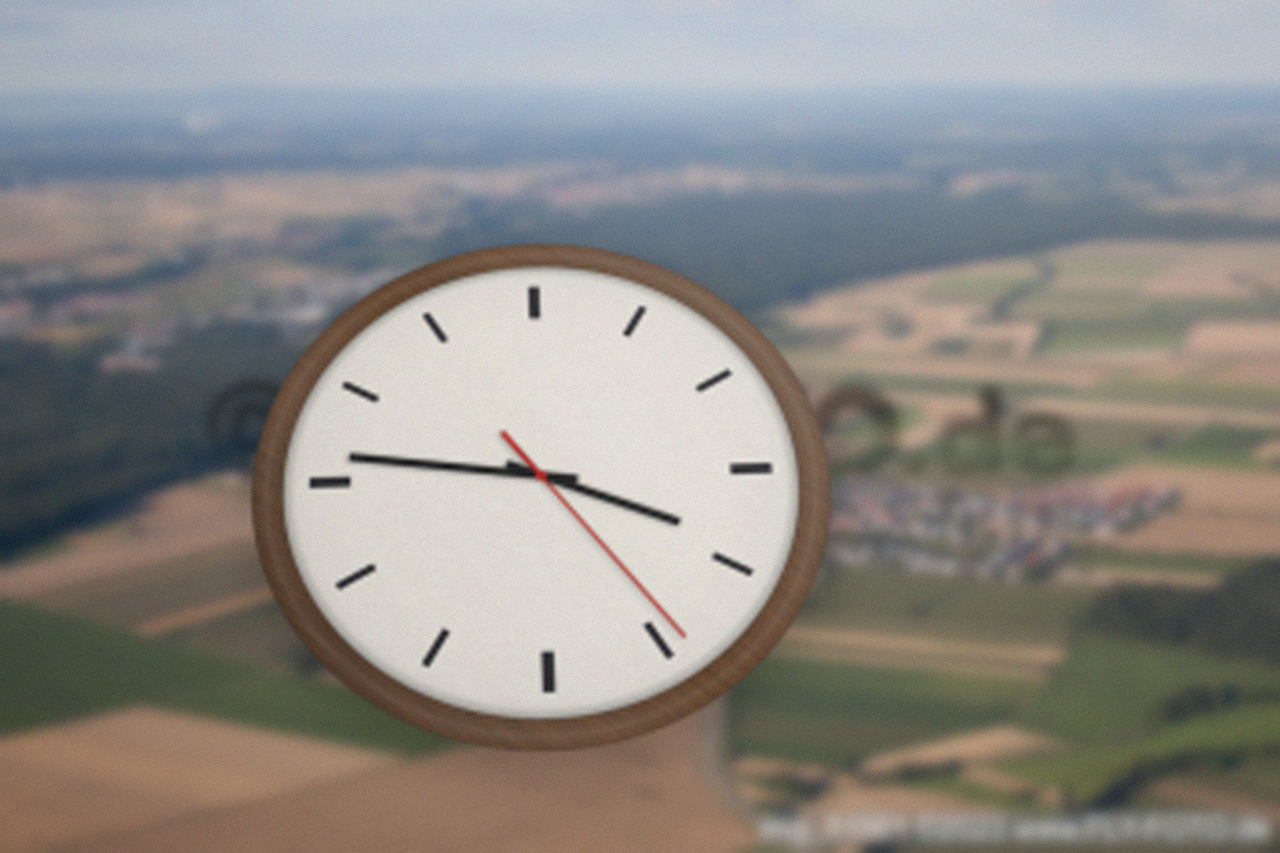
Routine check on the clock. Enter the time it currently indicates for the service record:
3:46:24
